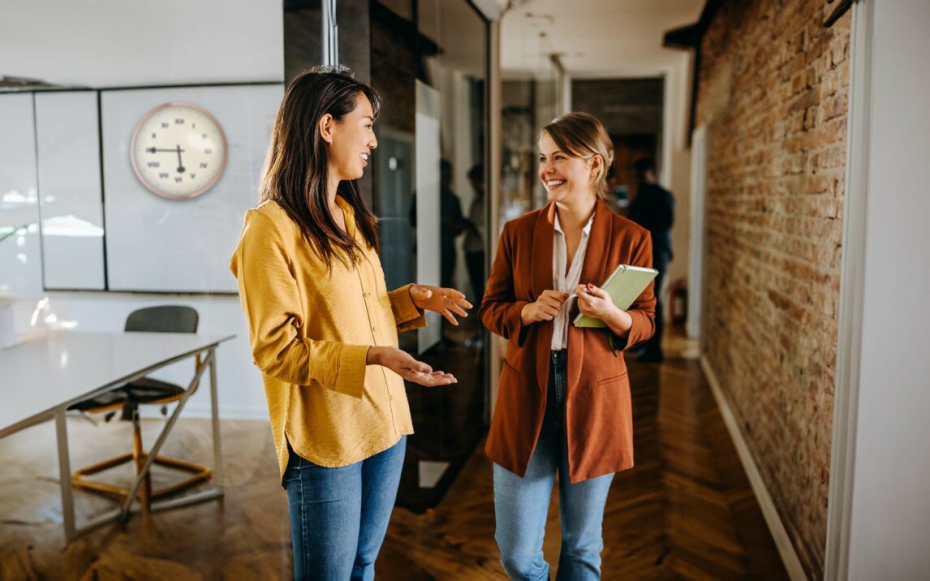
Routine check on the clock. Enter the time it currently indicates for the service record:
5:45
